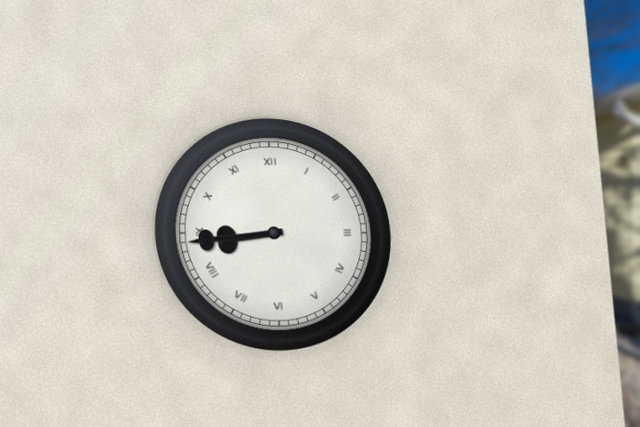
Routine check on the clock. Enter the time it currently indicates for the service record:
8:44
